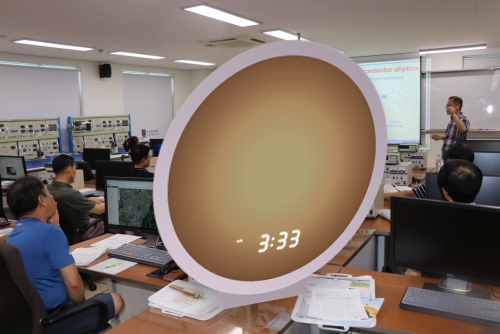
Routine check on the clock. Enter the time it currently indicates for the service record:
3:33
